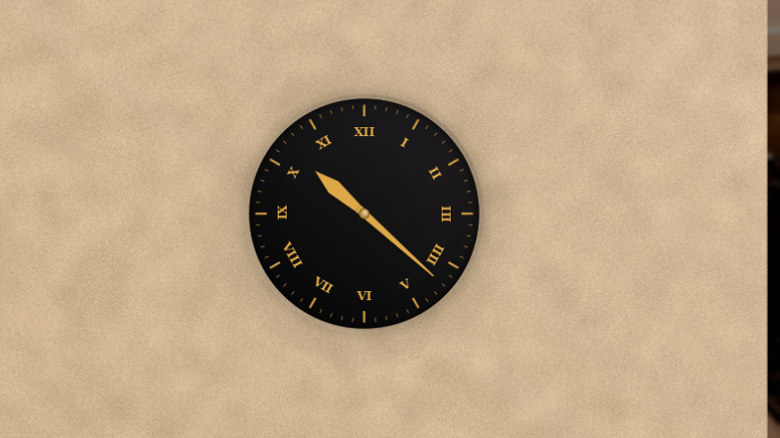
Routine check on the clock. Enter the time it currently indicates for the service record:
10:22
